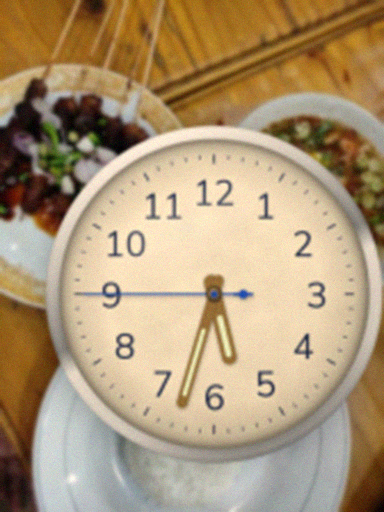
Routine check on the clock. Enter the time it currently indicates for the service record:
5:32:45
